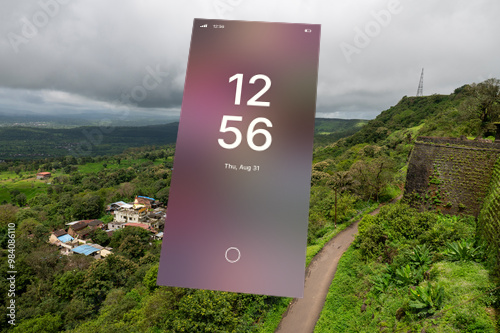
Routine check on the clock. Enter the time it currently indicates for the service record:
12:56
